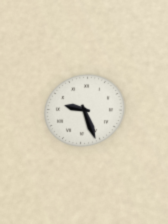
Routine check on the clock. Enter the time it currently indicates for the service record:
9:26
